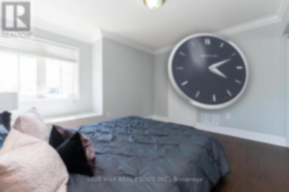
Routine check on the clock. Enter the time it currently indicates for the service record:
4:11
